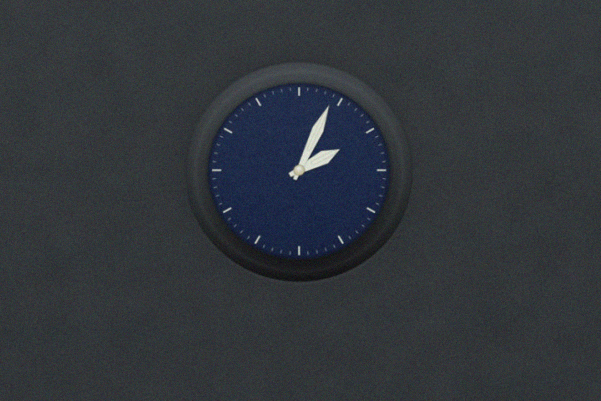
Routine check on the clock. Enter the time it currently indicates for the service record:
2:04
